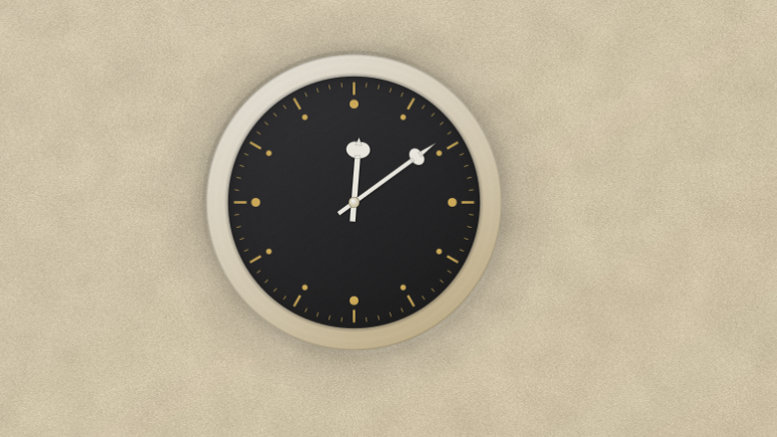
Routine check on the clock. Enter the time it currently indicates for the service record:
12:09
